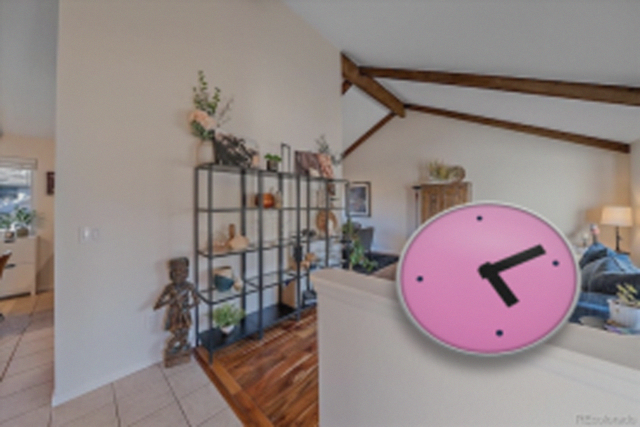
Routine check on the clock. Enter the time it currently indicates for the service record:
5:12
